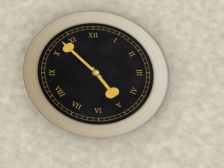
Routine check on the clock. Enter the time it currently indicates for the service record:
4:53
